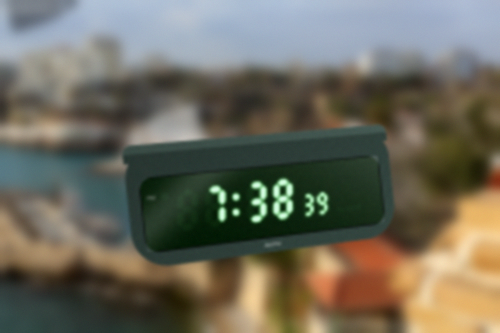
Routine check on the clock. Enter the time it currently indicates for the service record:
7:38:39
